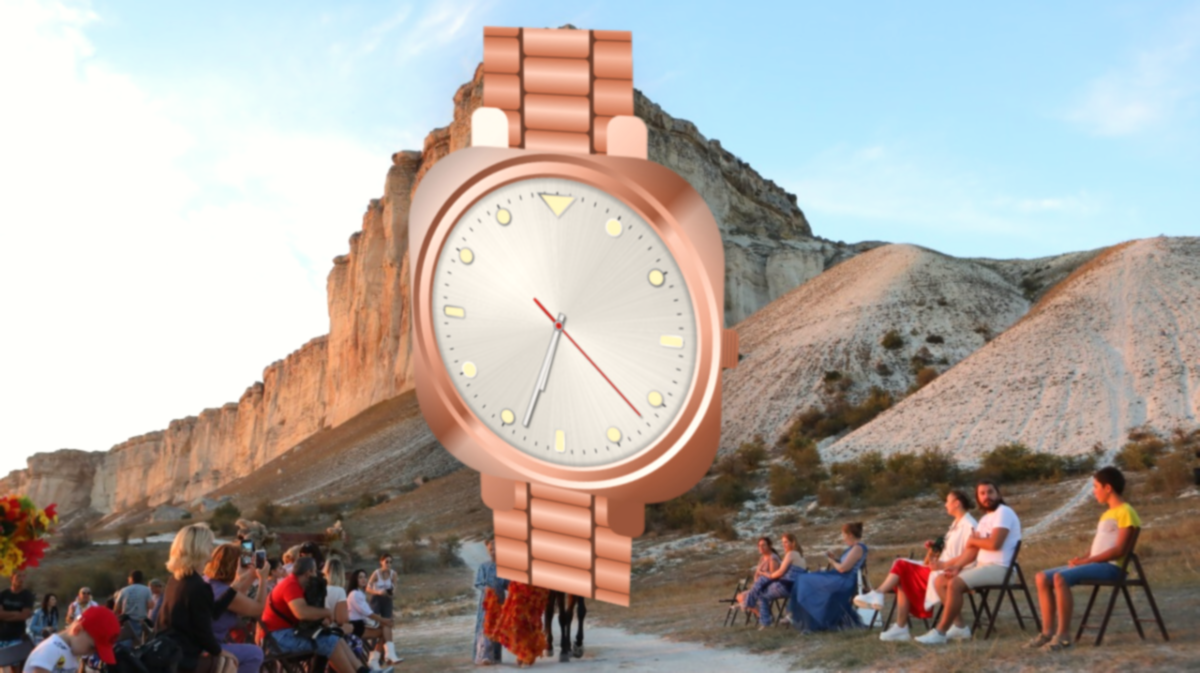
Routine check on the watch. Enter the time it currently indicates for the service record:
6:33:22
